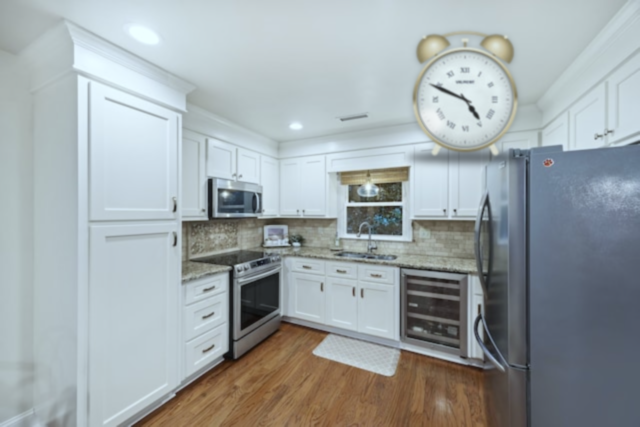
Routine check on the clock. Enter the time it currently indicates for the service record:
4:49
